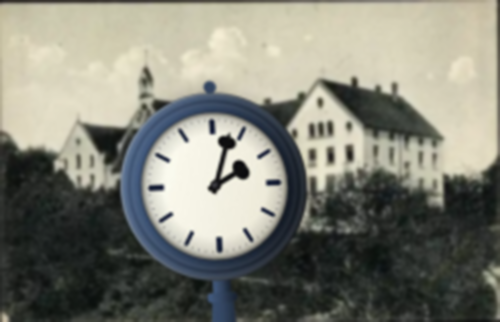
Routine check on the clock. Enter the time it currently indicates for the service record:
2:03
